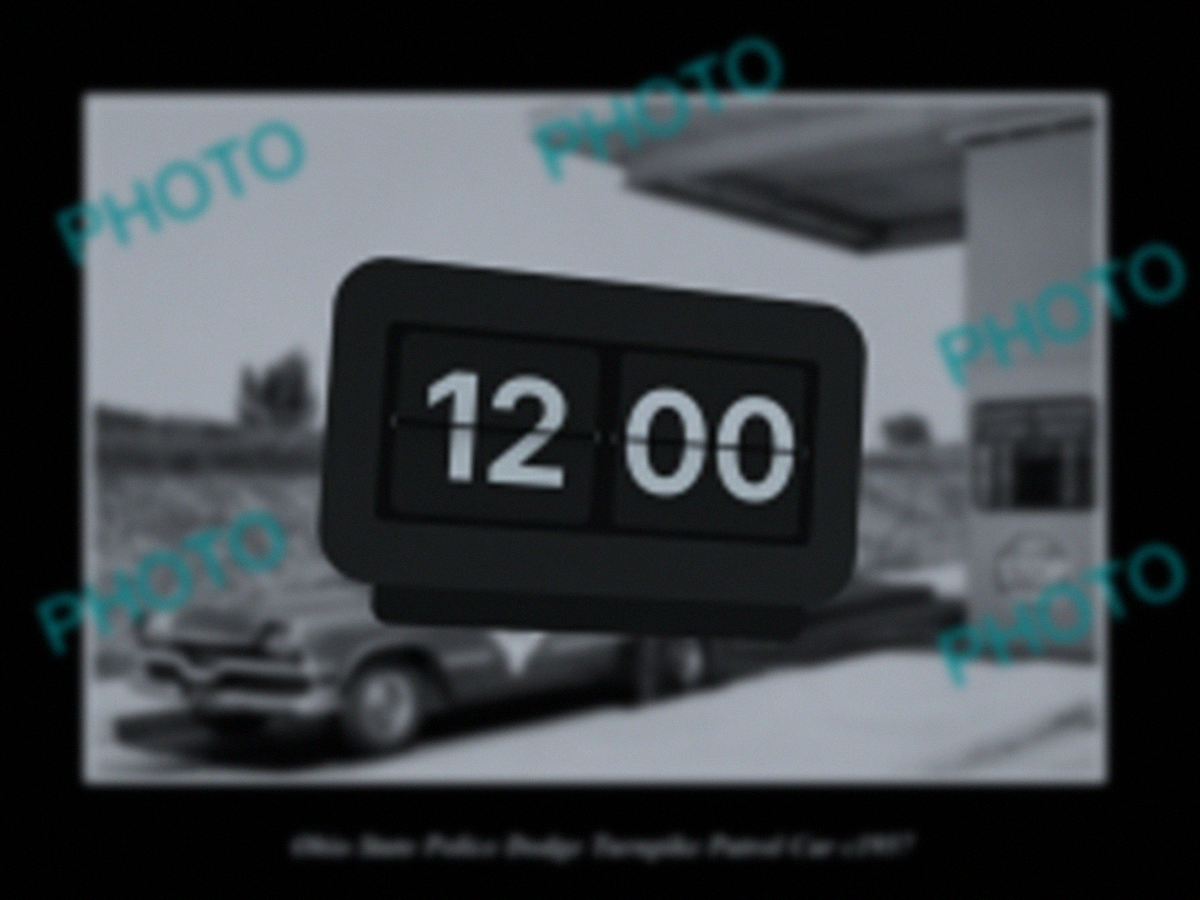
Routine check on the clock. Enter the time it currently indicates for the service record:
12:00
